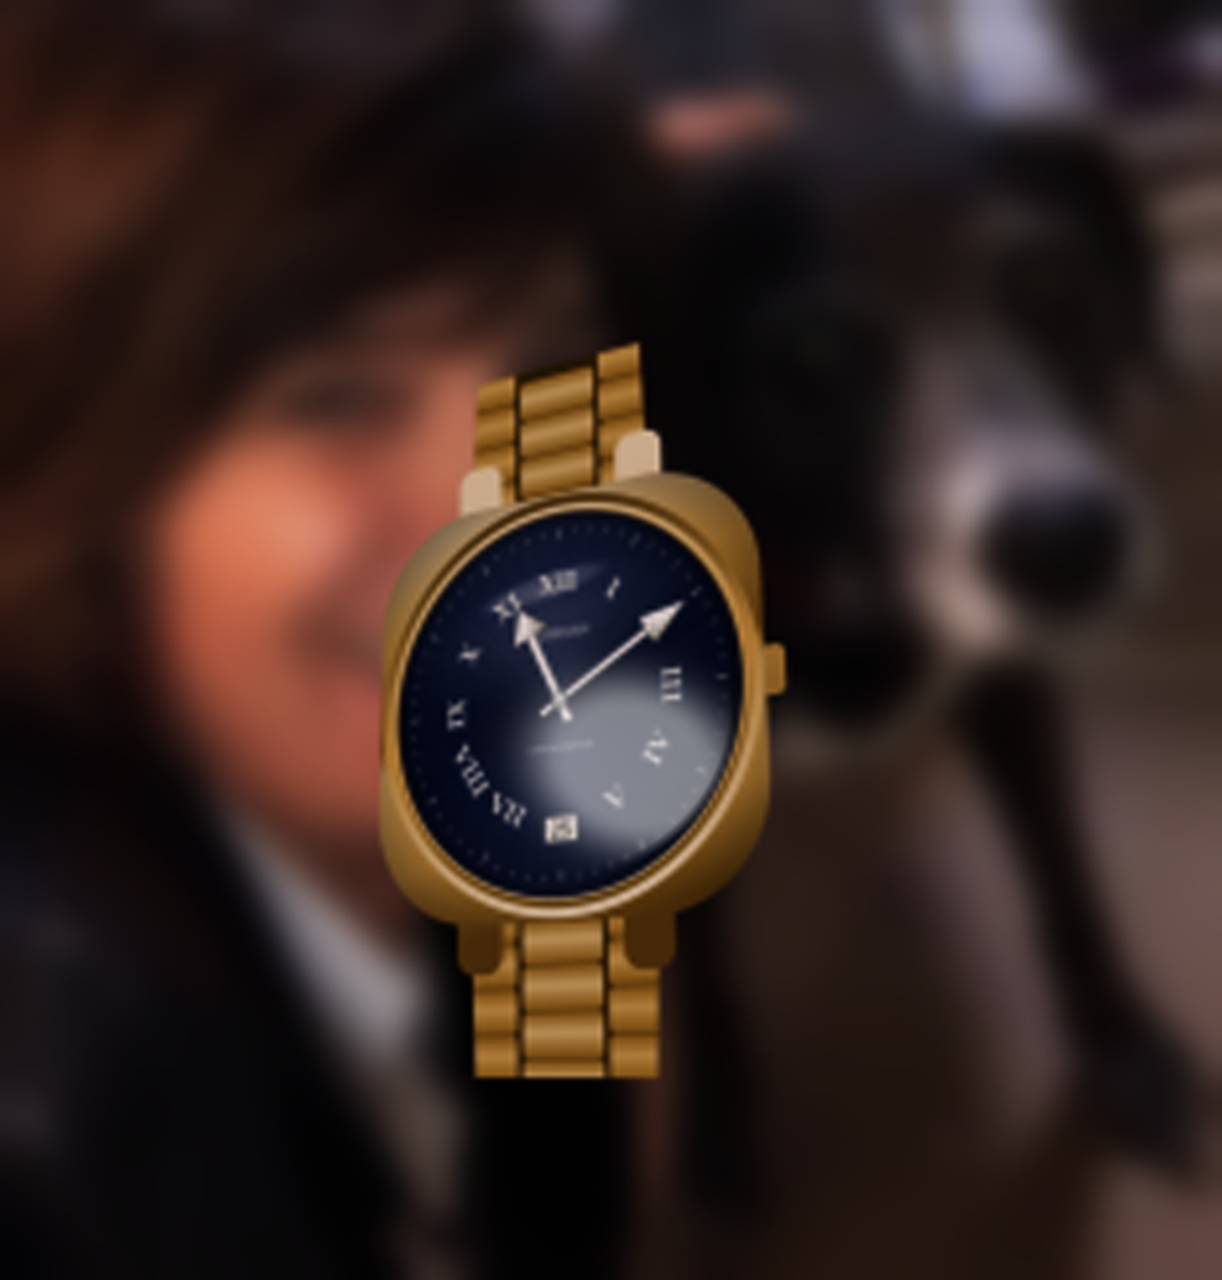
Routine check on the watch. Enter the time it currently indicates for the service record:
11:10
